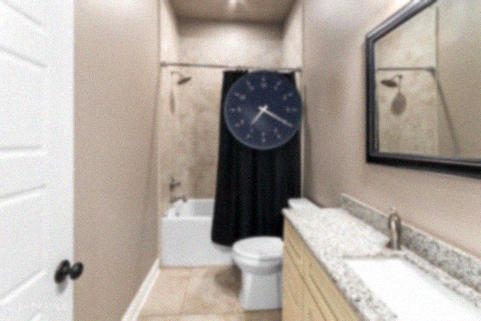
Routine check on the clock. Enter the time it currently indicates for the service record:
7:20
